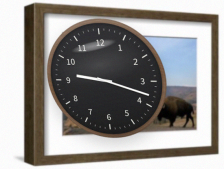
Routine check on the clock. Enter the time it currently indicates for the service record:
9:18
